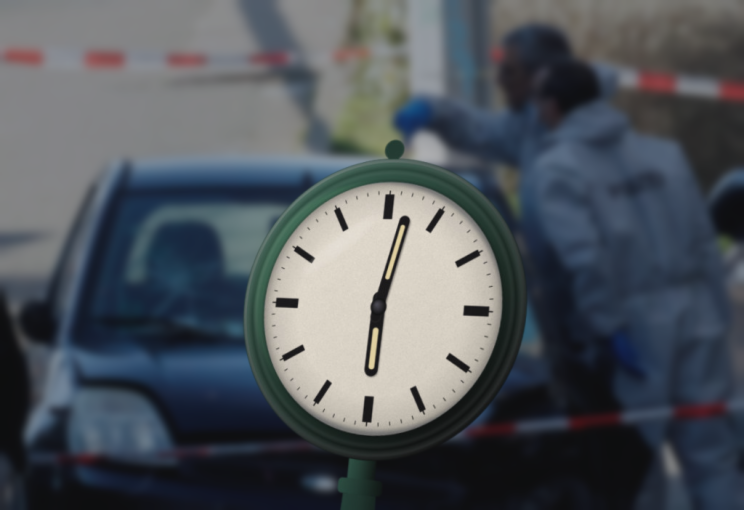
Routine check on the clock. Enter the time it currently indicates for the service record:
6:02
